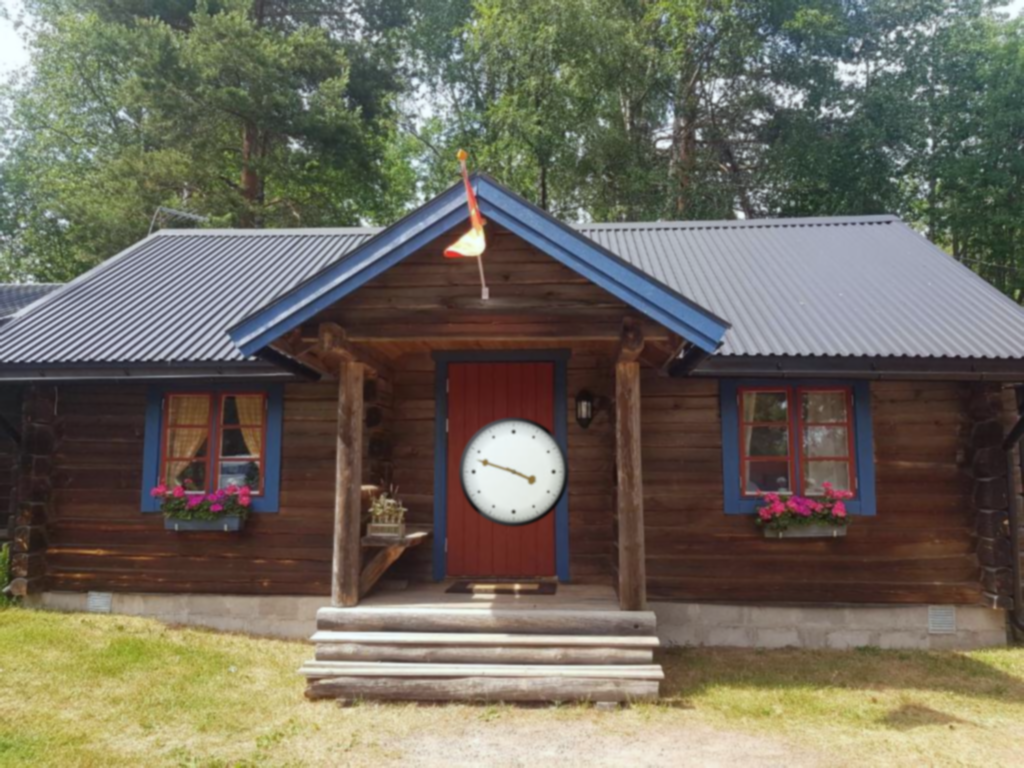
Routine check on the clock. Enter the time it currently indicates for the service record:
3:48
